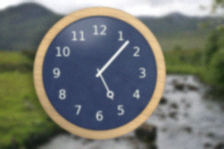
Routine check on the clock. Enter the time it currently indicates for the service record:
5:07
